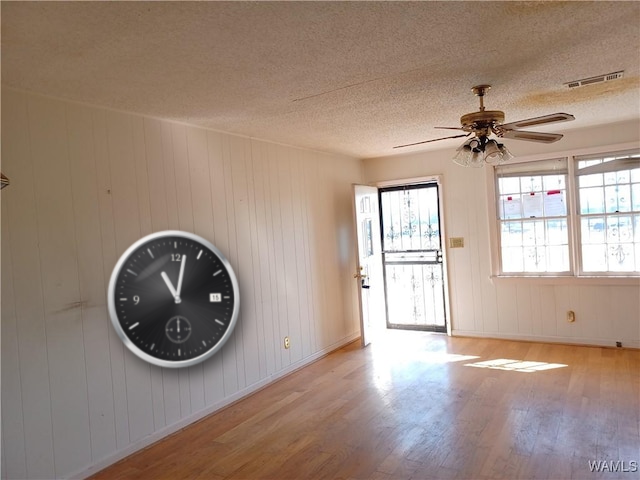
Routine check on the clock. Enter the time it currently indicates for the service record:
11:02
